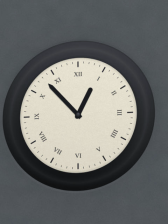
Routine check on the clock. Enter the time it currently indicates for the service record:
12:53
